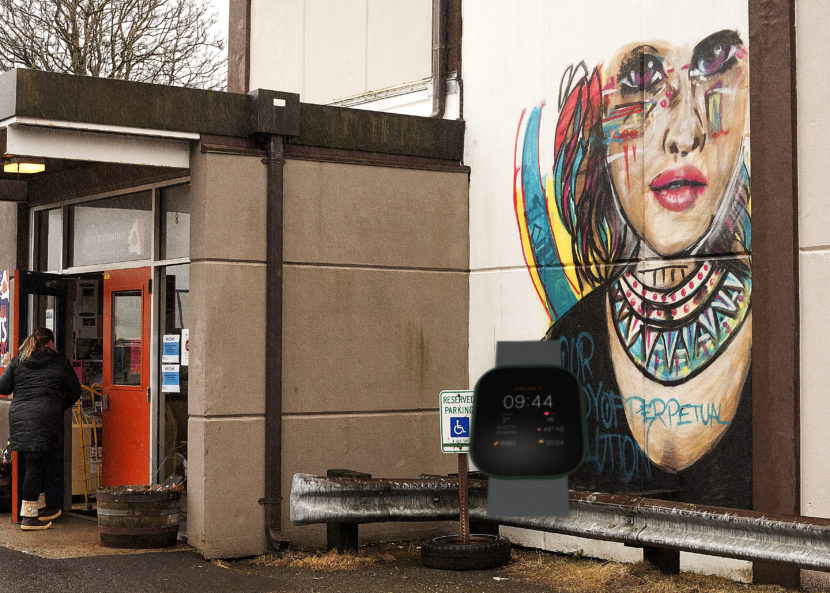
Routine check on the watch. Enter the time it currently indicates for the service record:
9:44
